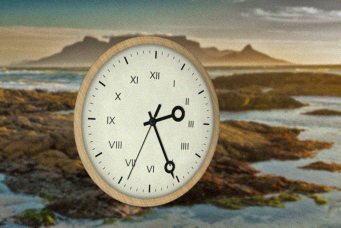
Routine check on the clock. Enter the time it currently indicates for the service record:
2:25:34
